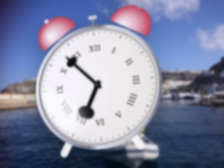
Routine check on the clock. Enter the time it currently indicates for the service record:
6:53
